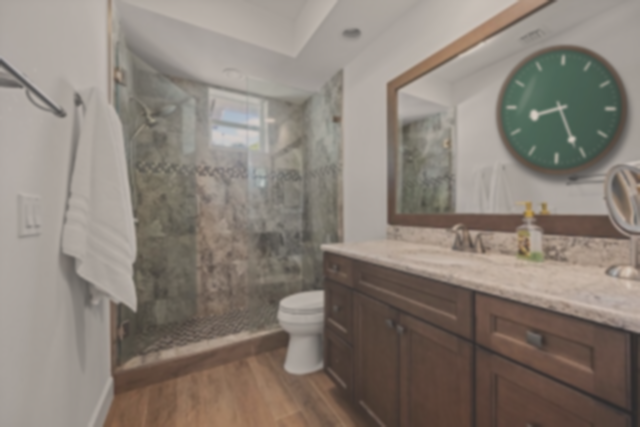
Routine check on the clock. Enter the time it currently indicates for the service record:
8:26
